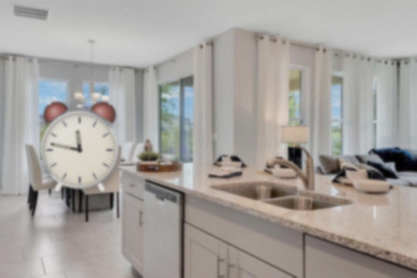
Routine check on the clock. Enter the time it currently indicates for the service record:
11:47
